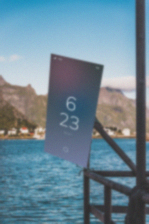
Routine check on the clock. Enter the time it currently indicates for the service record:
6:23
